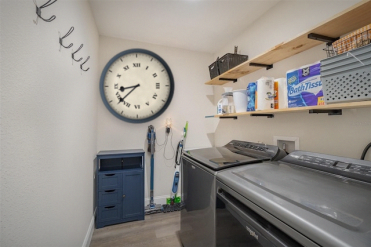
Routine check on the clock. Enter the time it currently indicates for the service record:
8:38
